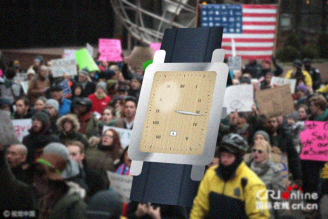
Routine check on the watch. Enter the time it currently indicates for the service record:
3:16
